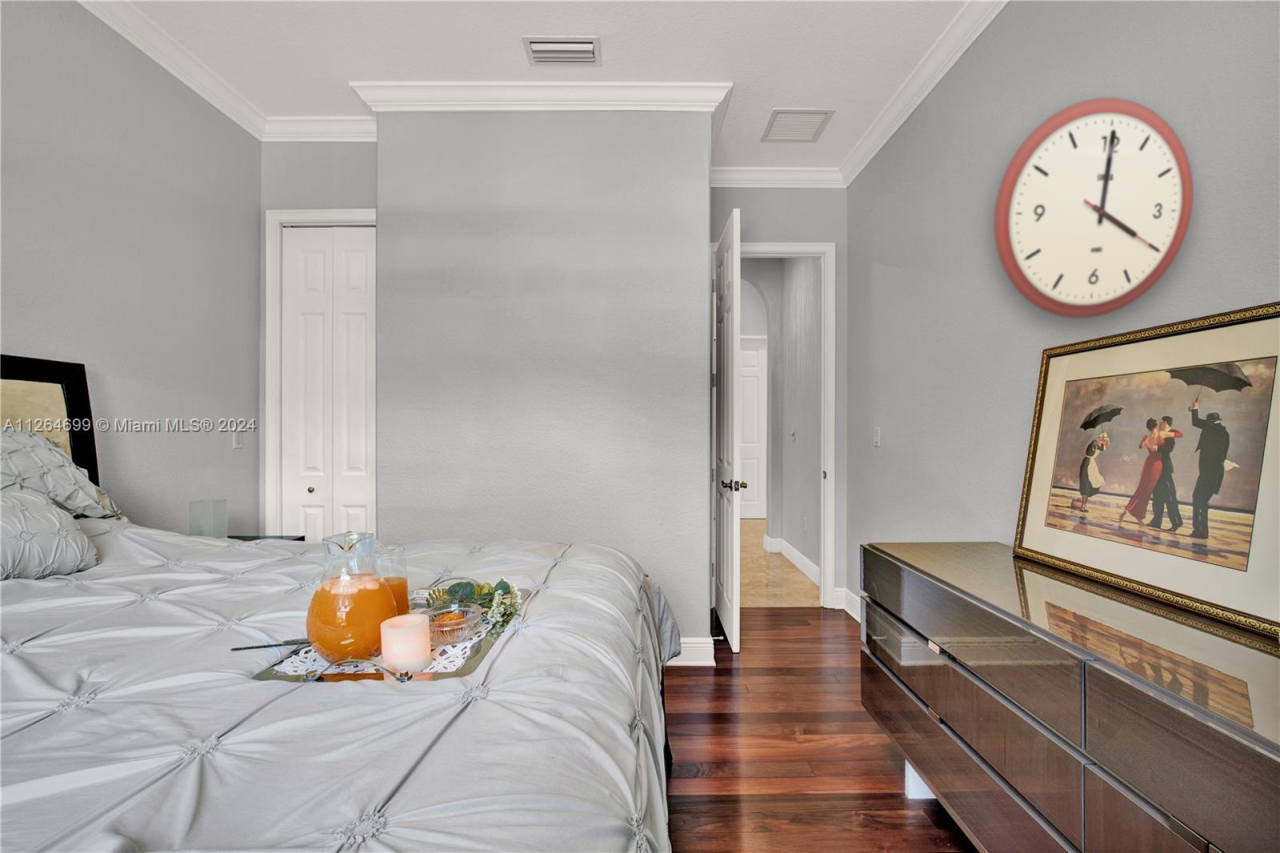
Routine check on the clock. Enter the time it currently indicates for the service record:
4:00:20
